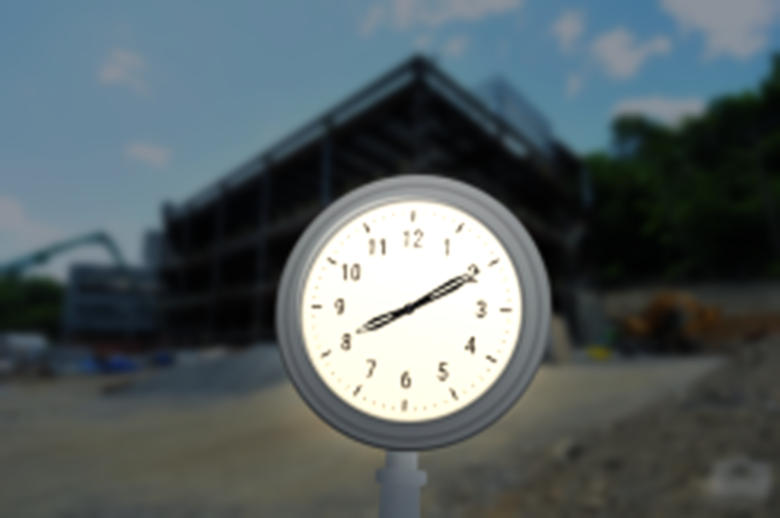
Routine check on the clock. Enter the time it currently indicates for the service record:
8:10
